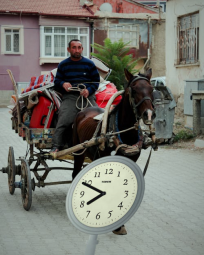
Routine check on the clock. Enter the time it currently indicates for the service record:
7:49
